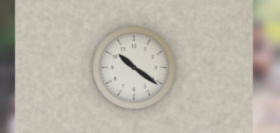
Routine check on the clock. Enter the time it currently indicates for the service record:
10:21
